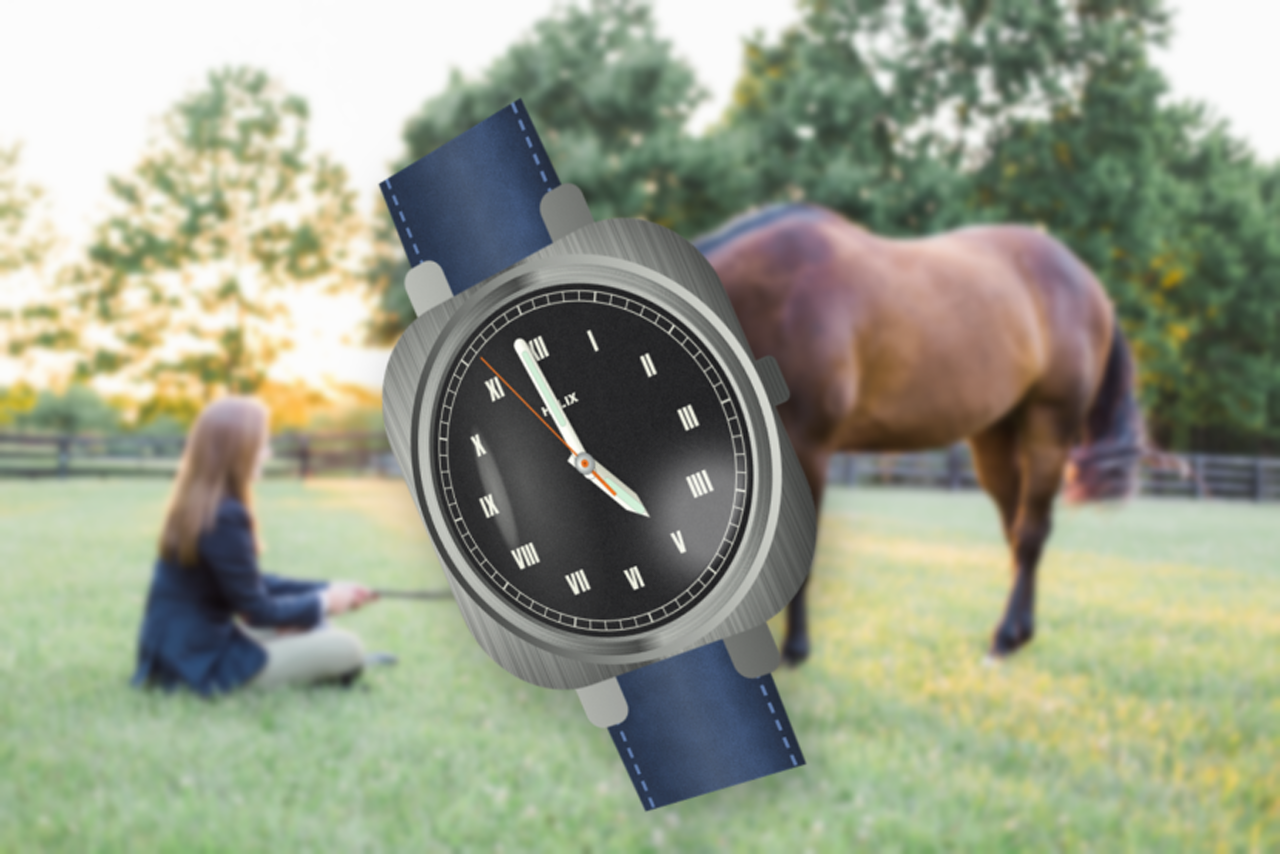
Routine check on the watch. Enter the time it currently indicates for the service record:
4:58:56
